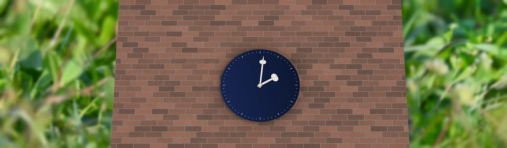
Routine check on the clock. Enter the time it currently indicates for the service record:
2:01
